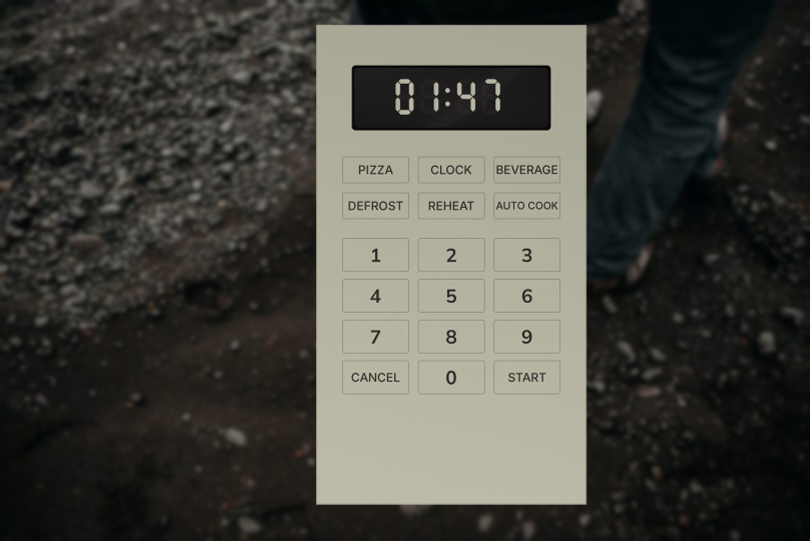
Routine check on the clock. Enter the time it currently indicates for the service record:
1:47
